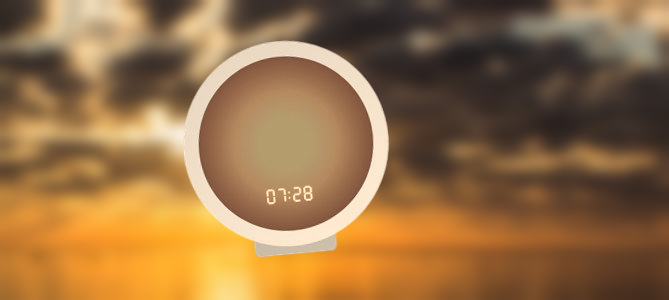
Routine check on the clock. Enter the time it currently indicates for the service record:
7:28
